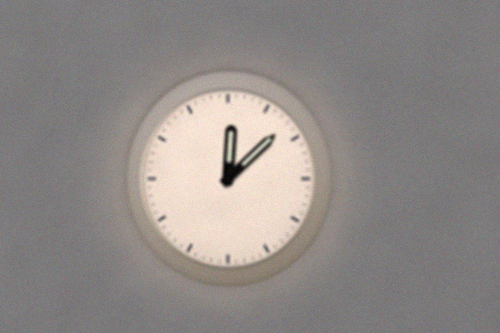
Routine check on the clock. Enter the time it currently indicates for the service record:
12:08
